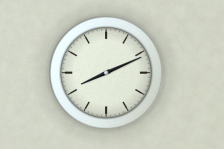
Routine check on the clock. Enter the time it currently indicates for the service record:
8:11
